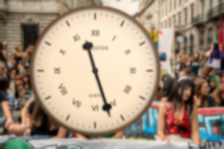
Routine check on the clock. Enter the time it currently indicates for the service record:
11:27
